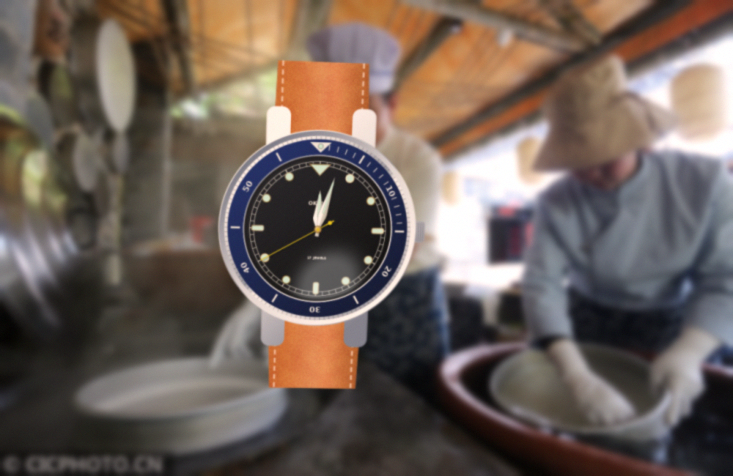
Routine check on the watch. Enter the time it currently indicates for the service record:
12:02:40
